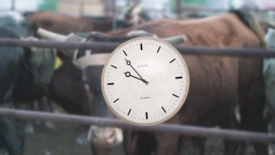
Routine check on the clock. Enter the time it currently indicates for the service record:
9:54
